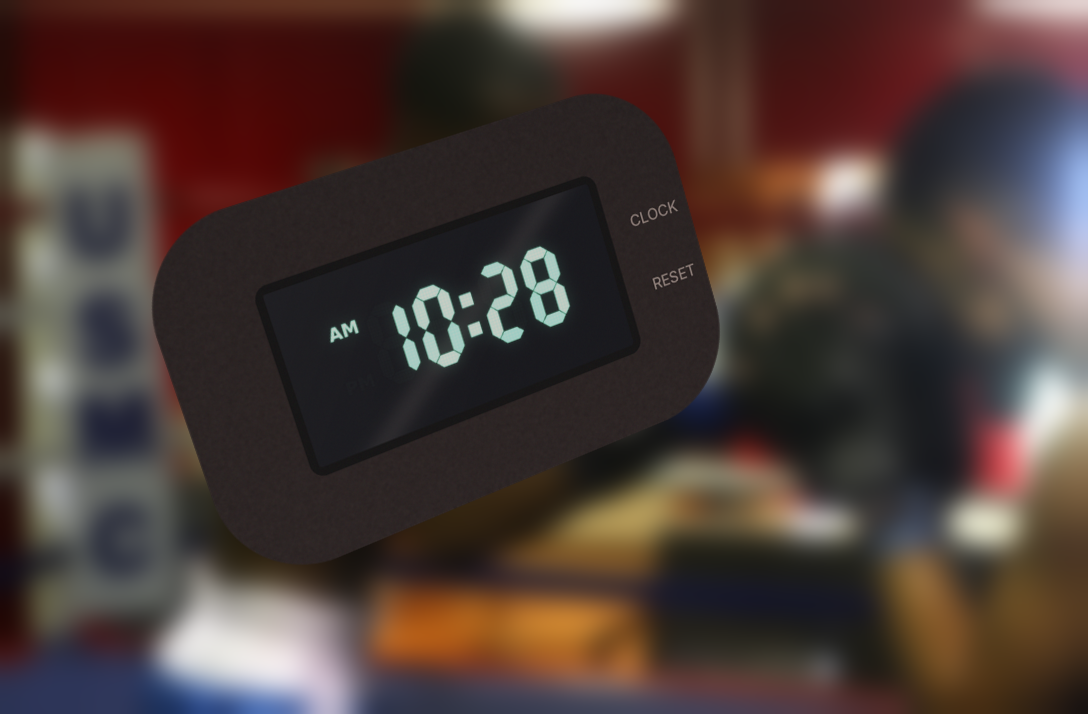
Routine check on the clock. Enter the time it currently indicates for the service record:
10:28
